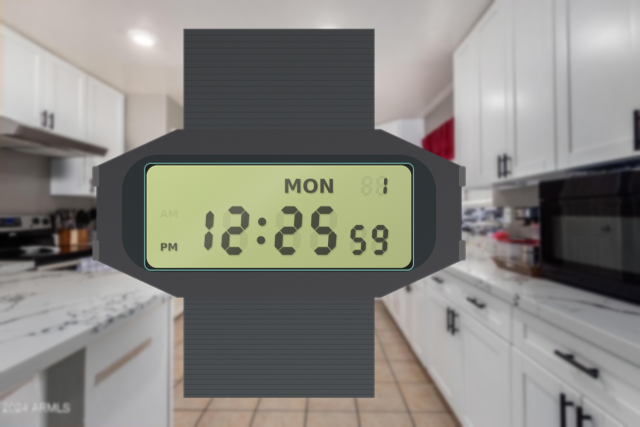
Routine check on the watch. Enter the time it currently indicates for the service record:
12:25:59
